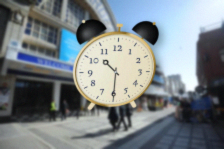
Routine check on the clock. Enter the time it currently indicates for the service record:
10:30
